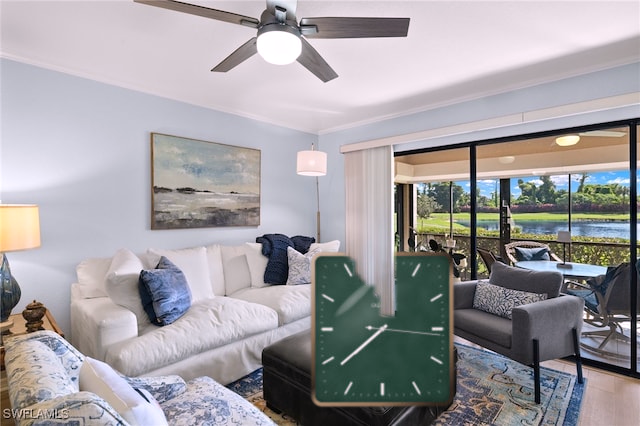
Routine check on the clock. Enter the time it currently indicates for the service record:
7:38:16
